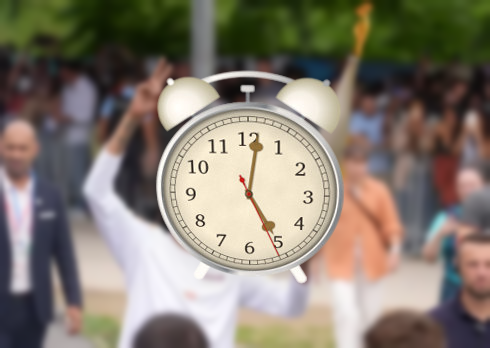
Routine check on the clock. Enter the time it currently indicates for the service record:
5:01:26
